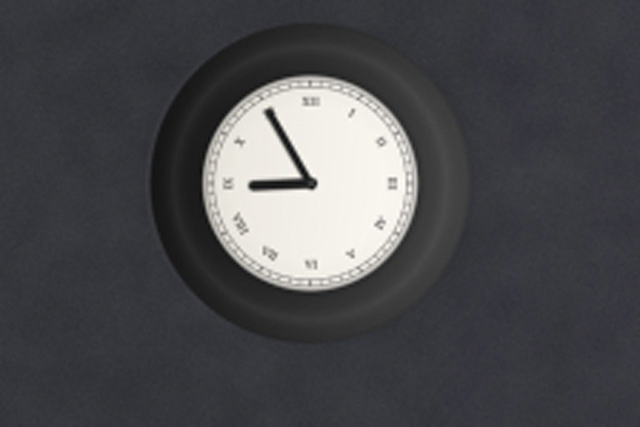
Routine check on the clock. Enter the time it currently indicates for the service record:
8:55
